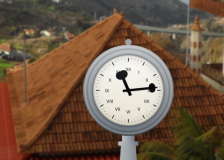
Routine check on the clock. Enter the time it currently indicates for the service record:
11:14
